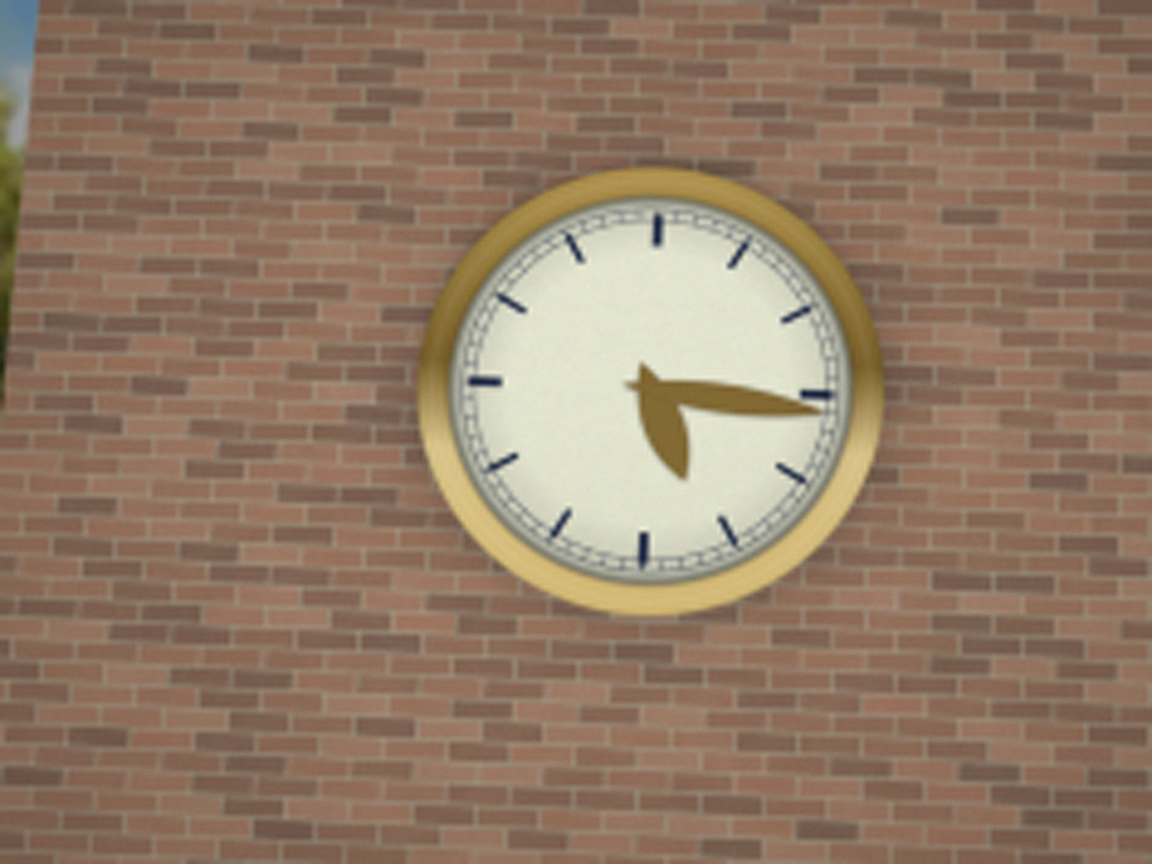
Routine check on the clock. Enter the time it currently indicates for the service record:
5:16
